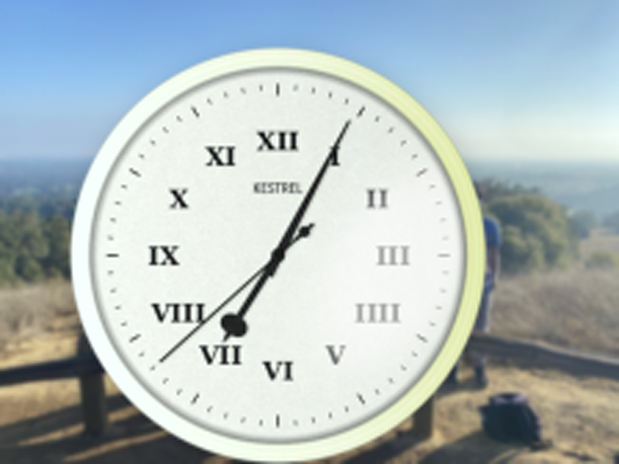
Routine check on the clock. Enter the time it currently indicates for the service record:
7:04:38
